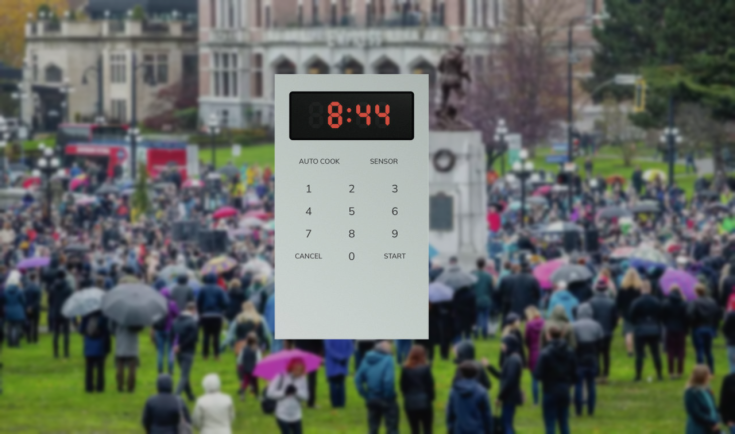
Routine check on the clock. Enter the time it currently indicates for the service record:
8:44
